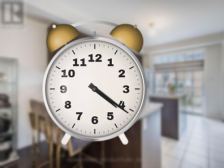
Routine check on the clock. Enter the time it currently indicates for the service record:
4:21
